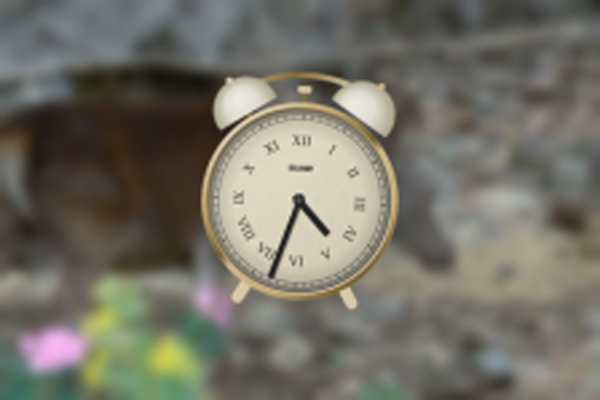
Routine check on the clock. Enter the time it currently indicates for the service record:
4:33
